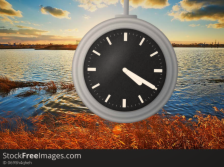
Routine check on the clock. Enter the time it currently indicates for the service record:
4:20
